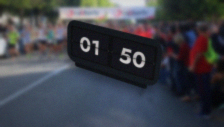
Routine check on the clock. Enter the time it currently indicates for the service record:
1:50
